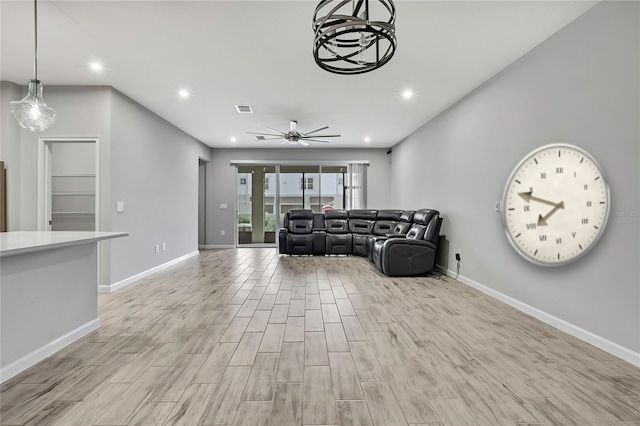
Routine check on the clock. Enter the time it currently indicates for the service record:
7:48
